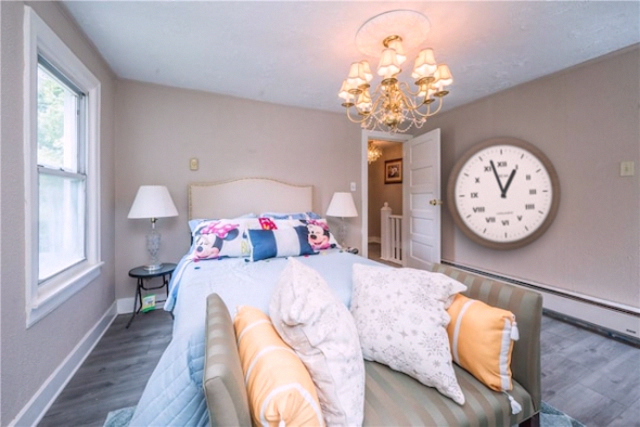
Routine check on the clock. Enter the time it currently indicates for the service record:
12:57
